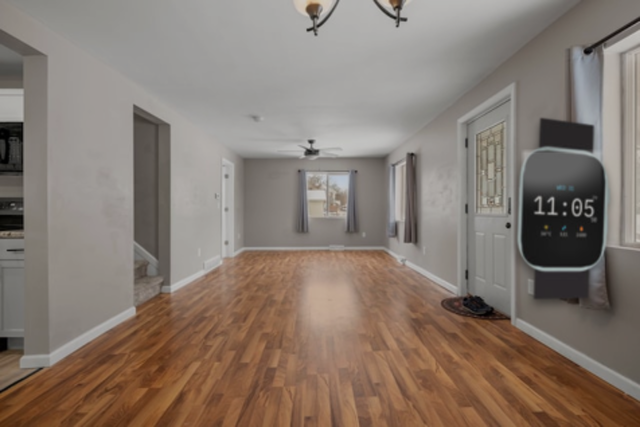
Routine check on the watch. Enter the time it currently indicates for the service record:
11:05
